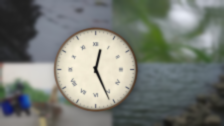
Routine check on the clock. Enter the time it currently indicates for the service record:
12:26
